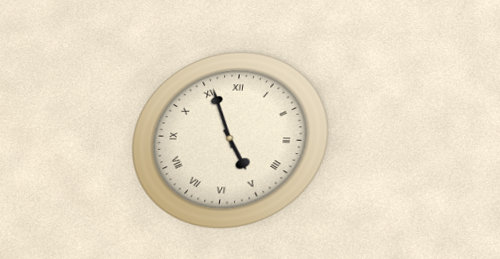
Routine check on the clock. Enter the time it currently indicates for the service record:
4:56
